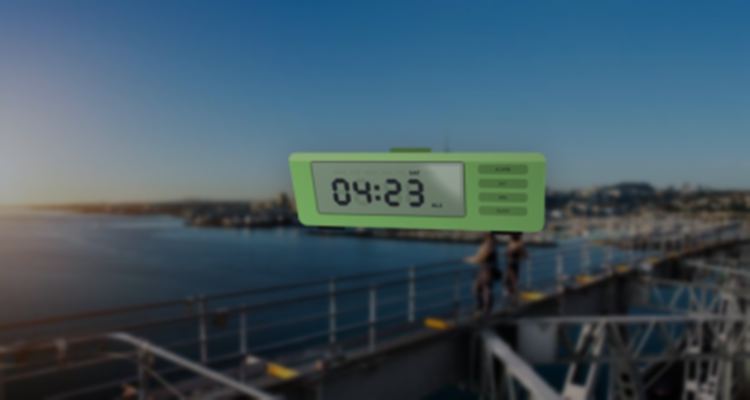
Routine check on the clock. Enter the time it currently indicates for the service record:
4:23
